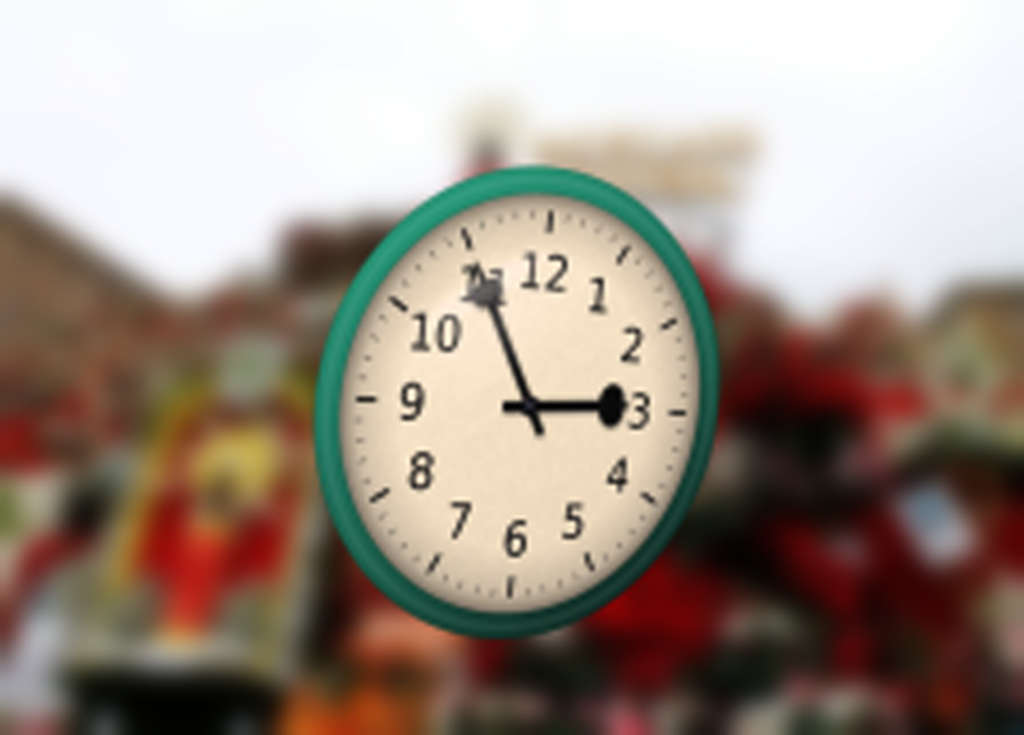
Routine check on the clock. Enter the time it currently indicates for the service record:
2:55
